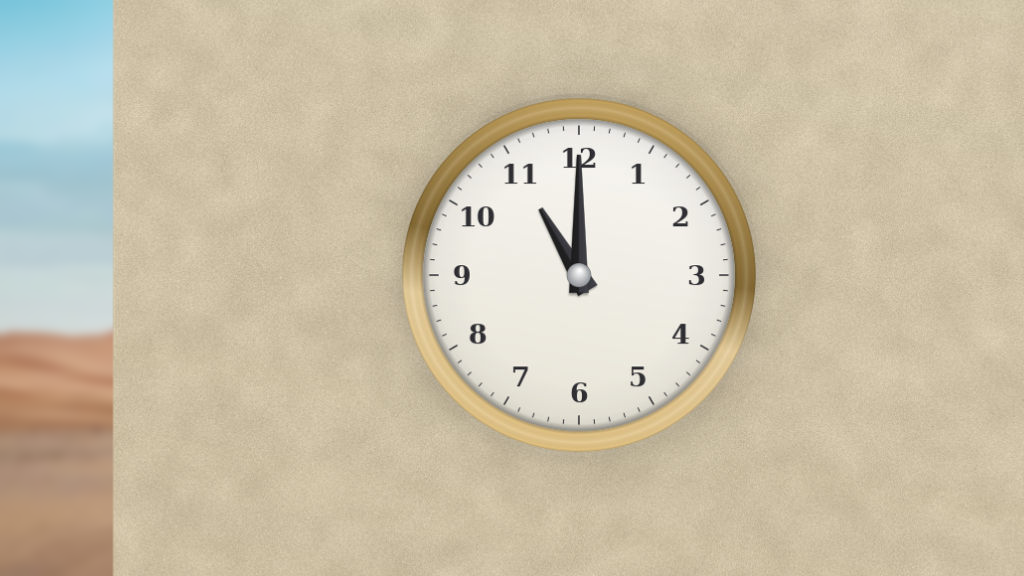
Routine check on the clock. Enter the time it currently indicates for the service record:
11:00
